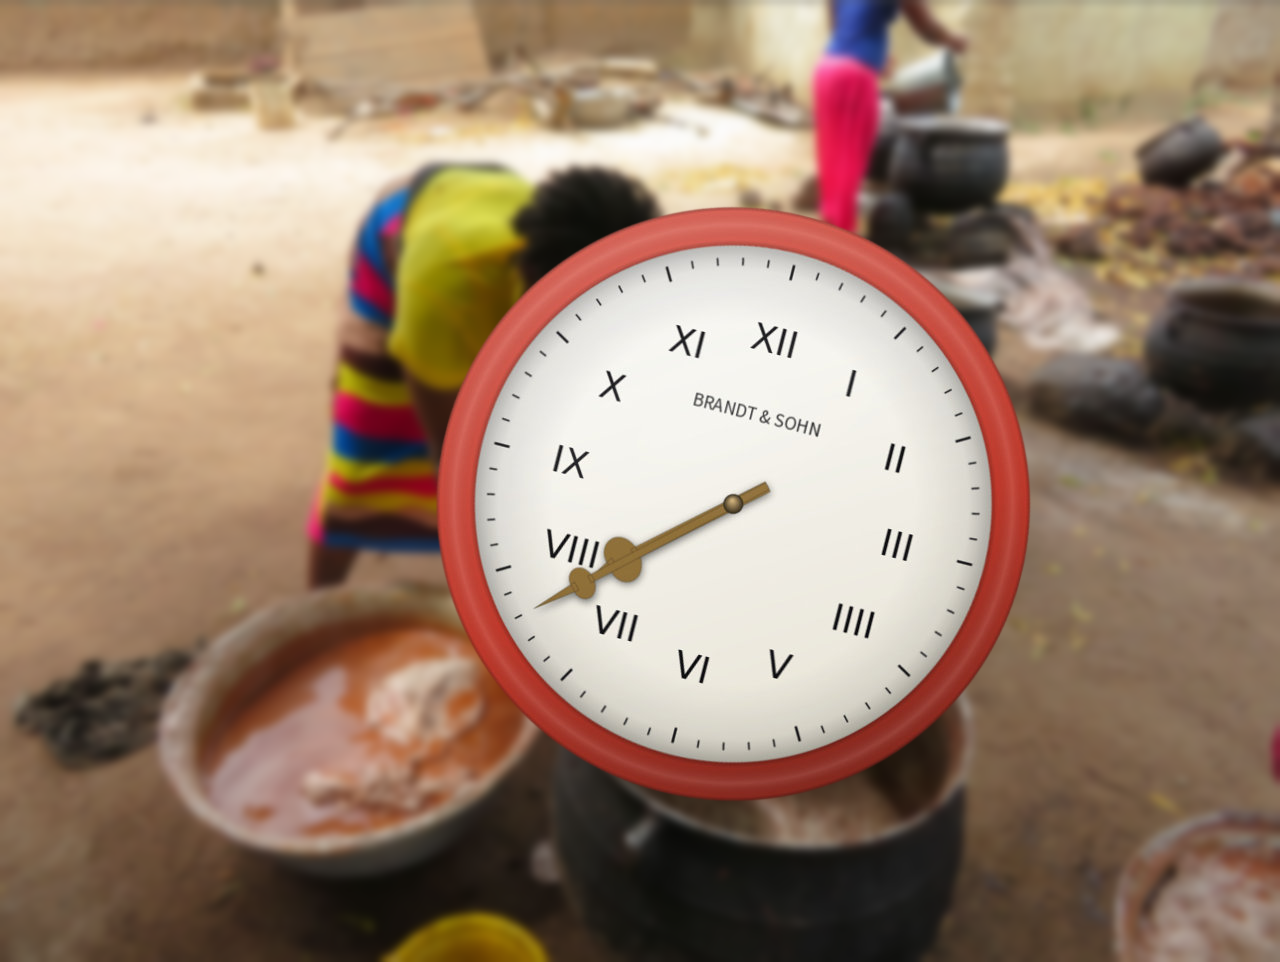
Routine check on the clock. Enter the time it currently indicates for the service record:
7:38
